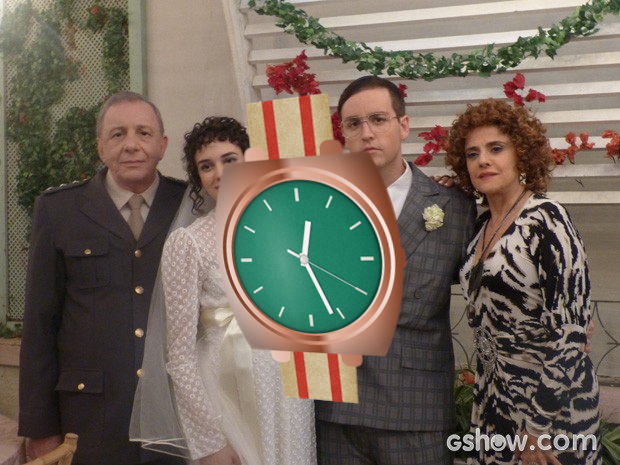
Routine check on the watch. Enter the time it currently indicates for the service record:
12:26:20
